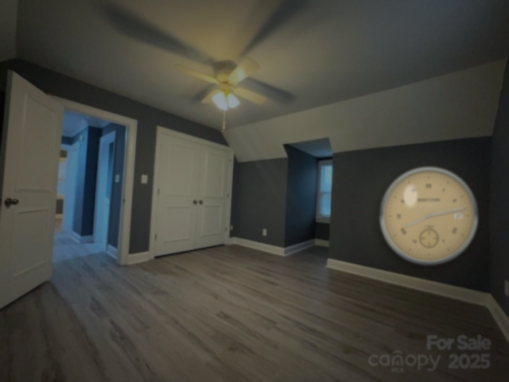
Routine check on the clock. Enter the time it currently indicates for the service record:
8:13
